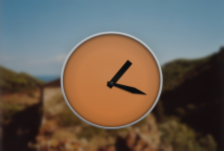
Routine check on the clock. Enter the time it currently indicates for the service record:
1:18
